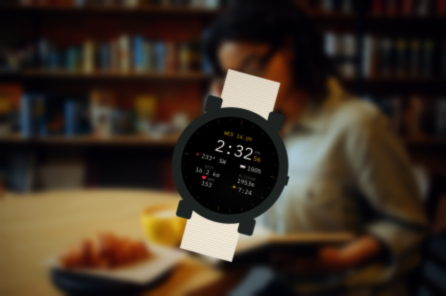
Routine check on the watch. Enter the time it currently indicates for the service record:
2:32
